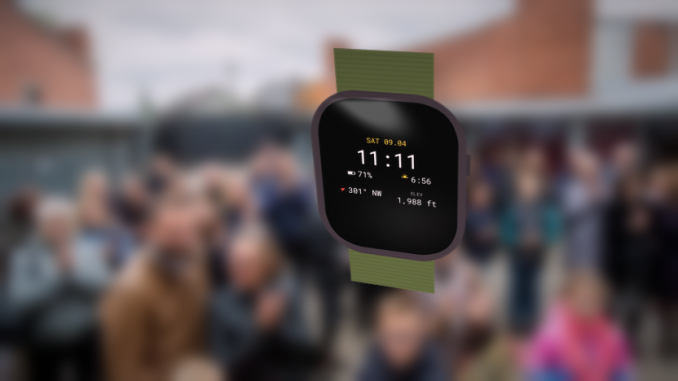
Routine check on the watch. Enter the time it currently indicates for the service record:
11:11
